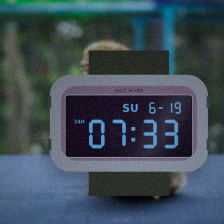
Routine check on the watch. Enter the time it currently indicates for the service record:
7:33
